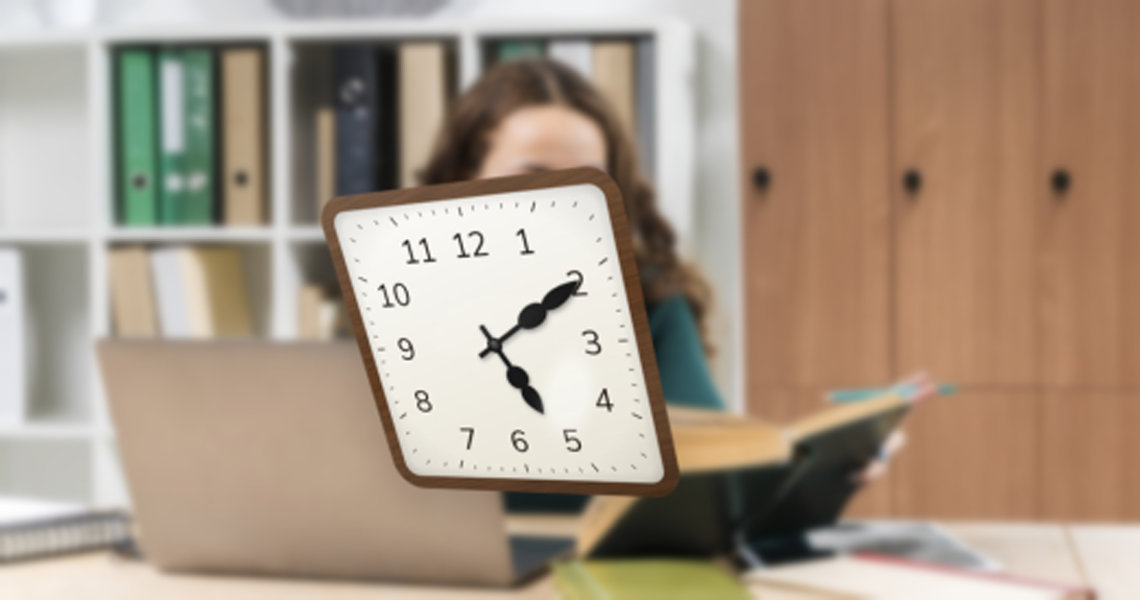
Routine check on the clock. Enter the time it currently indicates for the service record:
5:10
